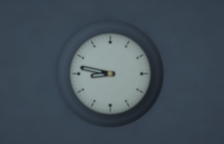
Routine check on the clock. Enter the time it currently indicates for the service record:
8:47
